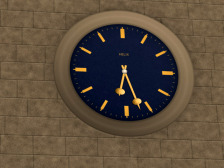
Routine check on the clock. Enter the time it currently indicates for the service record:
6:27
